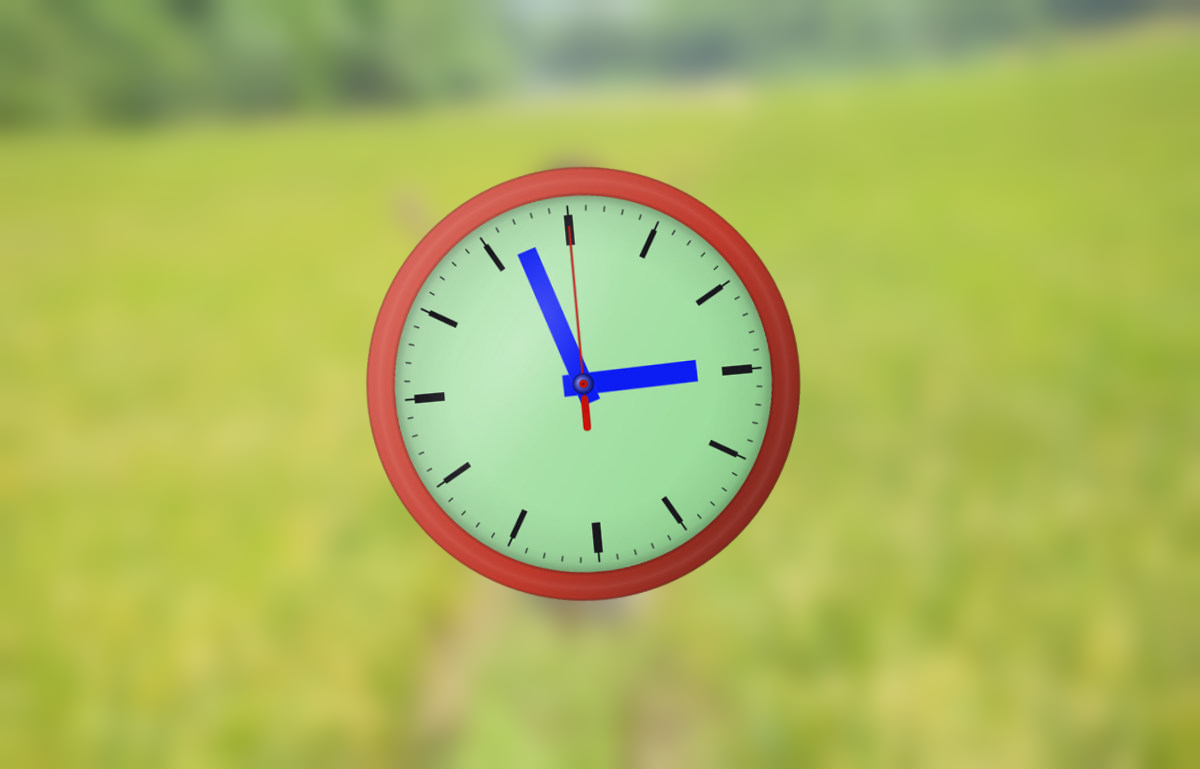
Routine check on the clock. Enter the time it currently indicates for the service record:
2:57:00
